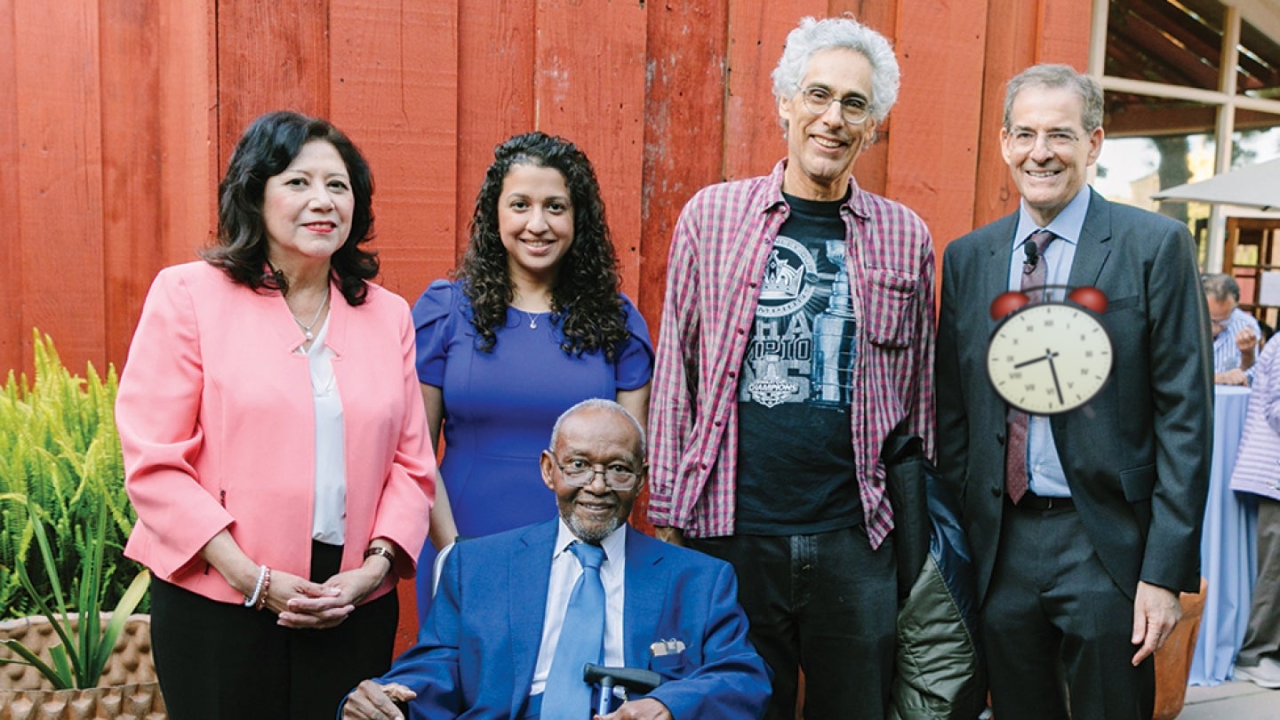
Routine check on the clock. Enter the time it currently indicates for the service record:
8:28
